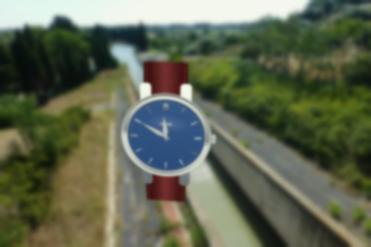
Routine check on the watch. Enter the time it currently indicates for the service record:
11:50
